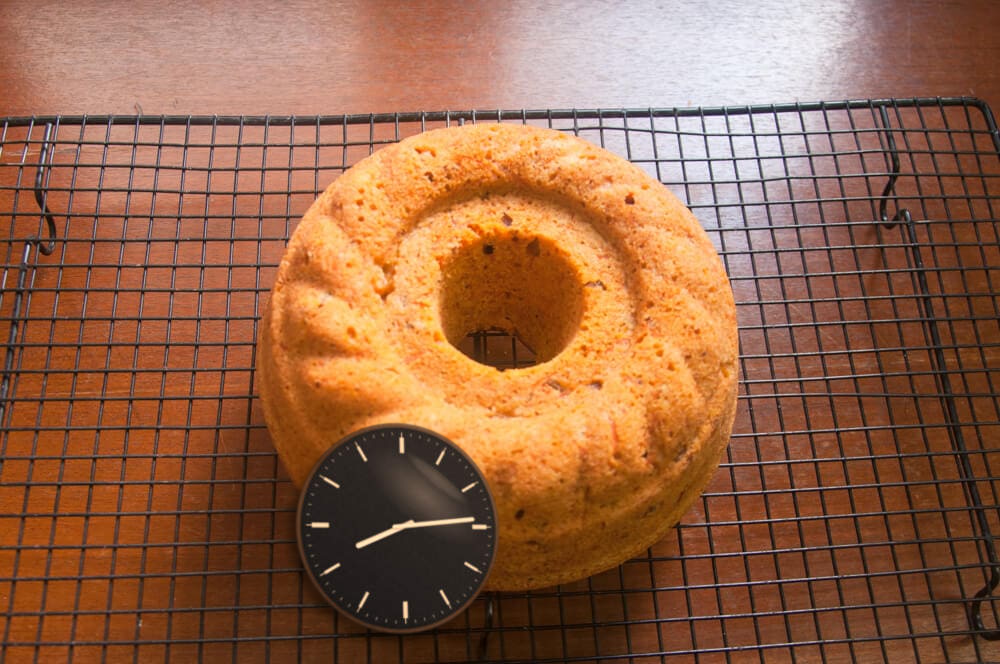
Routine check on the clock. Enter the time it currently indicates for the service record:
8:14
